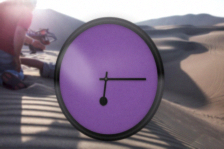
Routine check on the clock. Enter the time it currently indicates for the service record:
6:15
